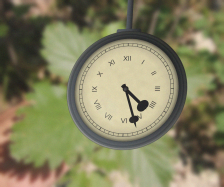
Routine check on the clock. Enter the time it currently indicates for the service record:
4:27
